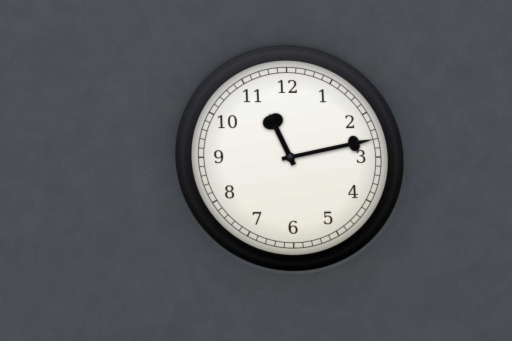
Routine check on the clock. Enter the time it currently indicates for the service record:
11:13
